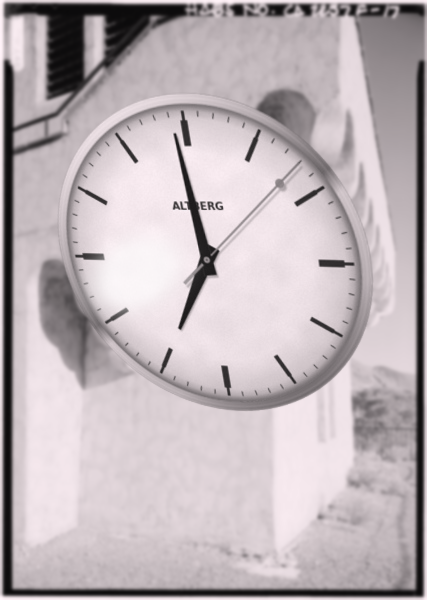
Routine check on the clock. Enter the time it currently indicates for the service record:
6:59:08
